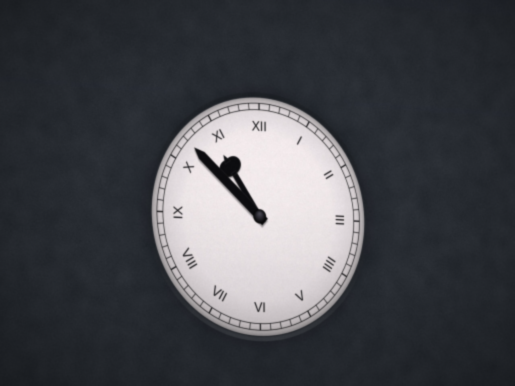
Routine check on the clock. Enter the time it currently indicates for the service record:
10:52
